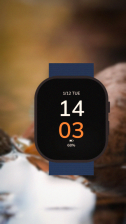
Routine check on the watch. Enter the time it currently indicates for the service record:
14:03
